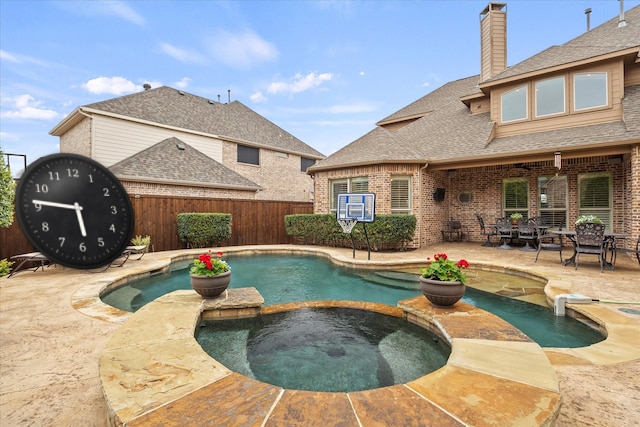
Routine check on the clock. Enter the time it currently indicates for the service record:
5:46
